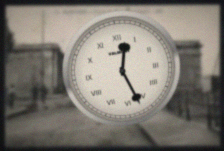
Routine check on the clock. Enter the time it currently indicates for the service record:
12:27
